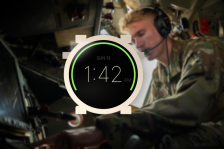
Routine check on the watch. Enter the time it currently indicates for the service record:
1:42
